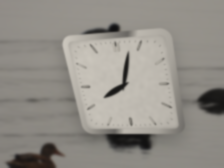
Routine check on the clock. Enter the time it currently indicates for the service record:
8:03
